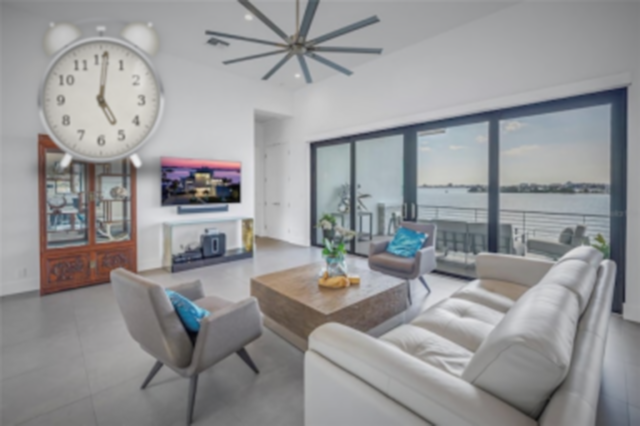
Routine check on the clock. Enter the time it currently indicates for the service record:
5:01
